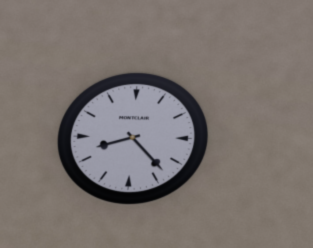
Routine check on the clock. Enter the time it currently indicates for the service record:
8:23
